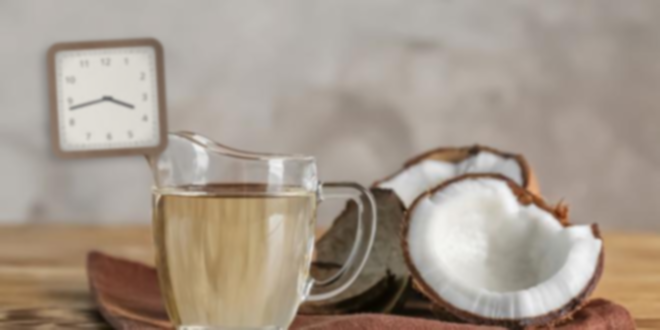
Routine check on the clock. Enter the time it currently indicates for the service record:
3:43
